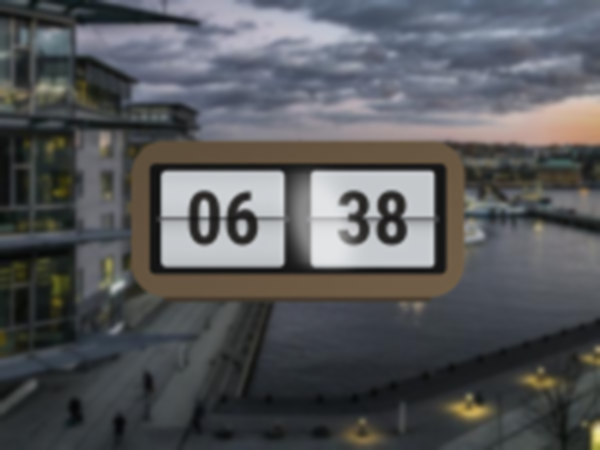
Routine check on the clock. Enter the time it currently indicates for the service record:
6:38
